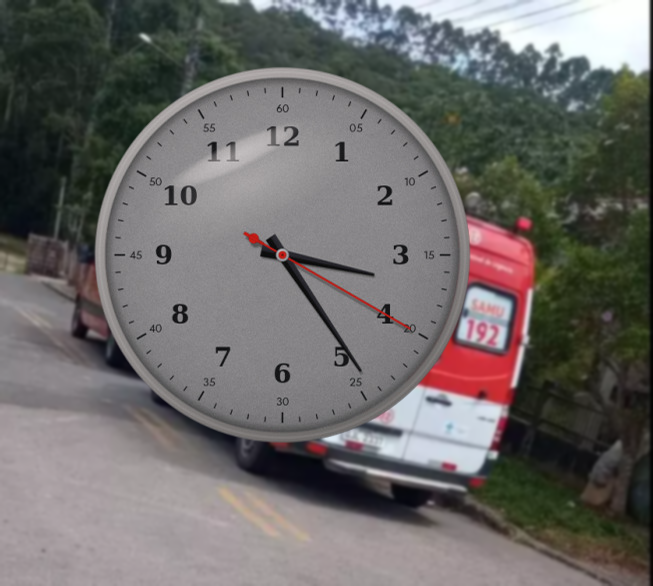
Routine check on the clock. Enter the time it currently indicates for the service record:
3:24:20
